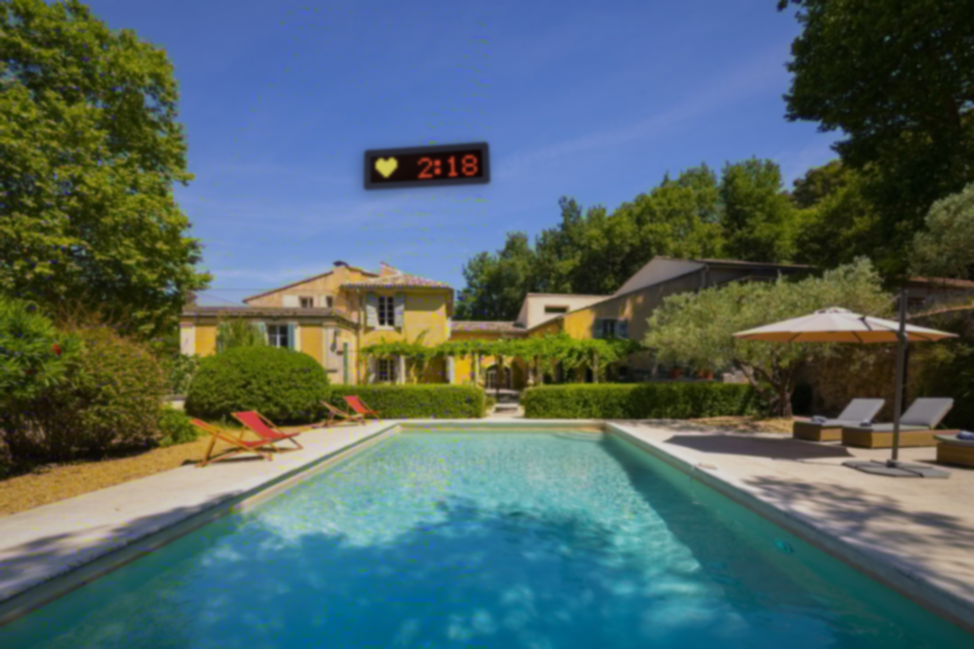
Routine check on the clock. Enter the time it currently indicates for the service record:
2:18
